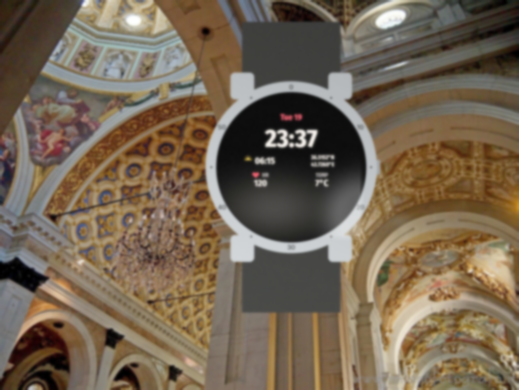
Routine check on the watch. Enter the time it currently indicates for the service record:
23:37
